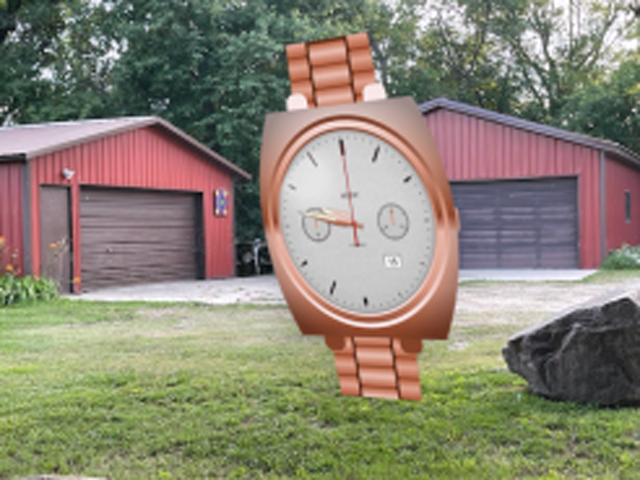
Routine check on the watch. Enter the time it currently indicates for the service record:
9:47
